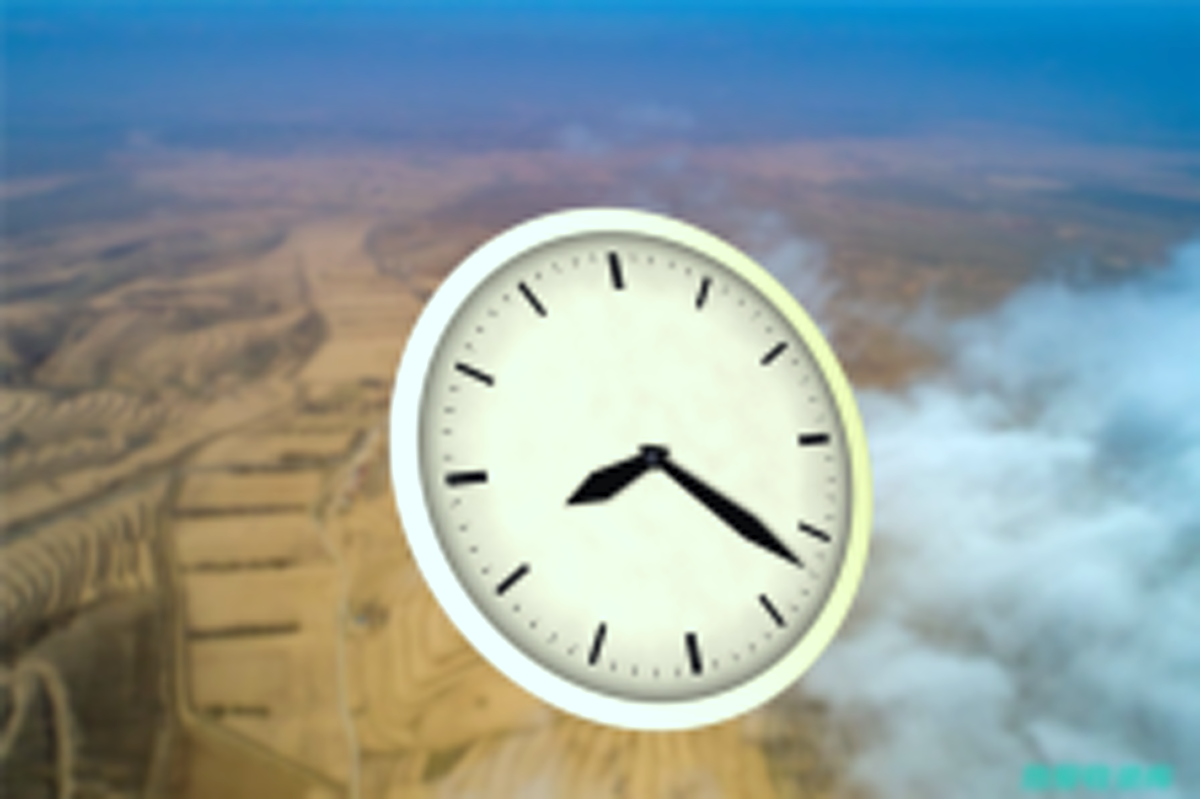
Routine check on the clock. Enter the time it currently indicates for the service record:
8:22
